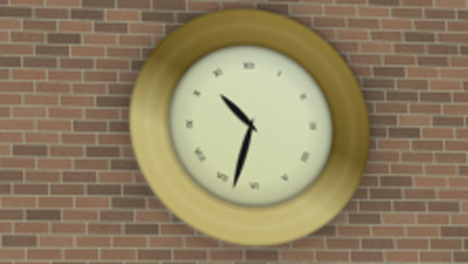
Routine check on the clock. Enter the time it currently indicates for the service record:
10:33
